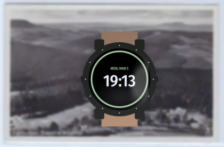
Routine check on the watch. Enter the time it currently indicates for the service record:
19:13
